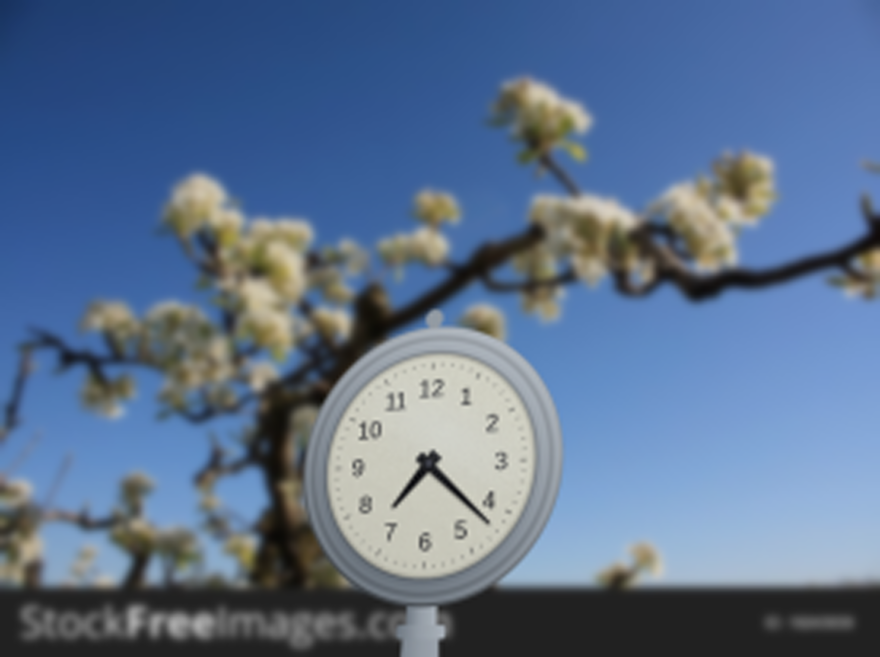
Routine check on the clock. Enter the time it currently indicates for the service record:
7:22
